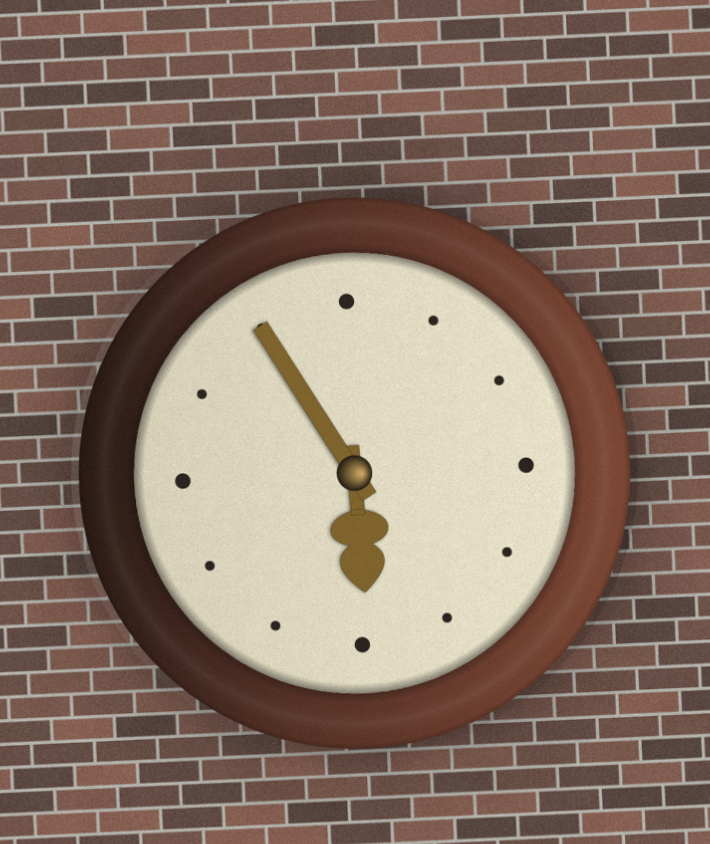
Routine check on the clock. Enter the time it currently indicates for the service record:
5:55
